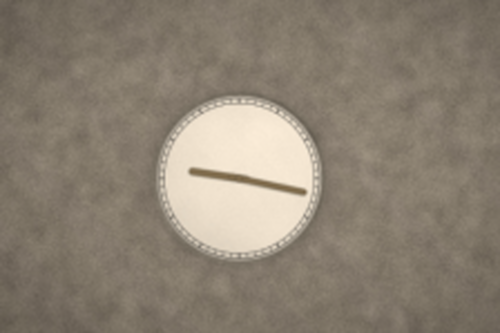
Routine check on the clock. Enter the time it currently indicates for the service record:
9:17
